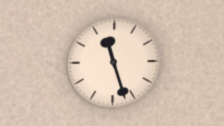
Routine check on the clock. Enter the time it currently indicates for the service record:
11:27
